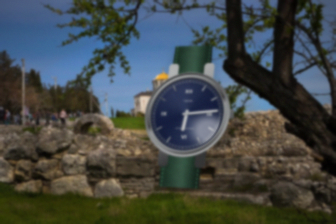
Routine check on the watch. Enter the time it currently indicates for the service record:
6:14
